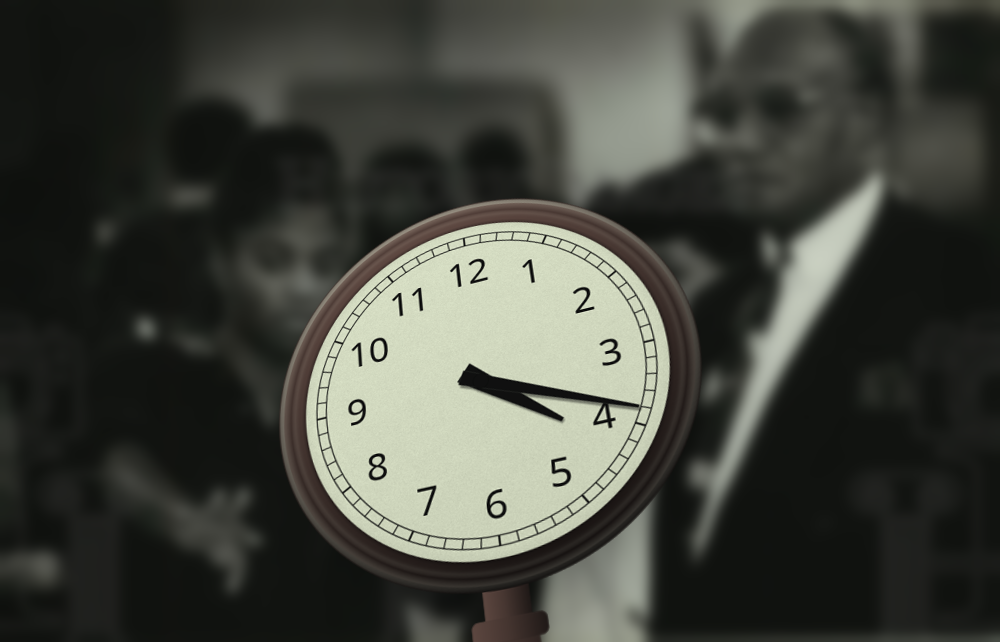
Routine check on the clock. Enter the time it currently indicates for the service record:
4:19
